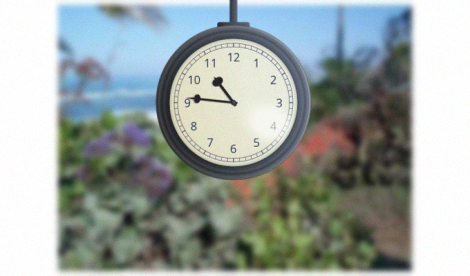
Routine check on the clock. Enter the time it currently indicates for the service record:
10:46
